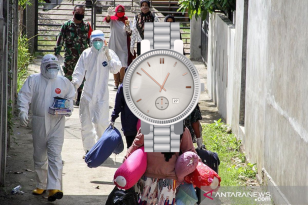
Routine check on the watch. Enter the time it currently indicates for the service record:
12:52
